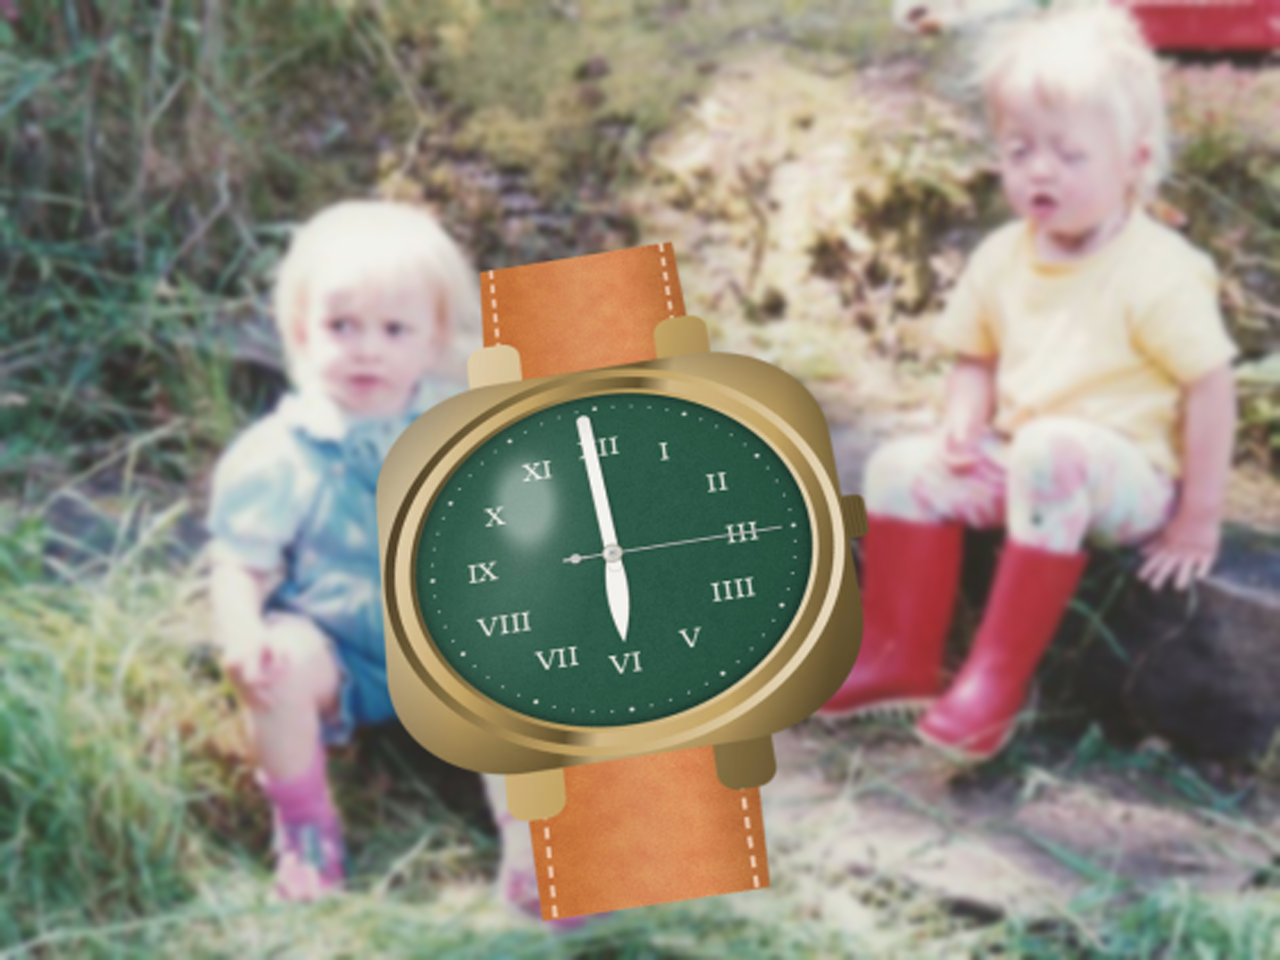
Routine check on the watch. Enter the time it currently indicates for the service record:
5:59:15
